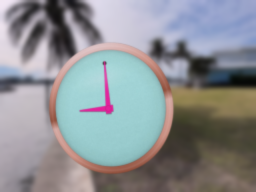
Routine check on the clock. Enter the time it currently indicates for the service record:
9:00
